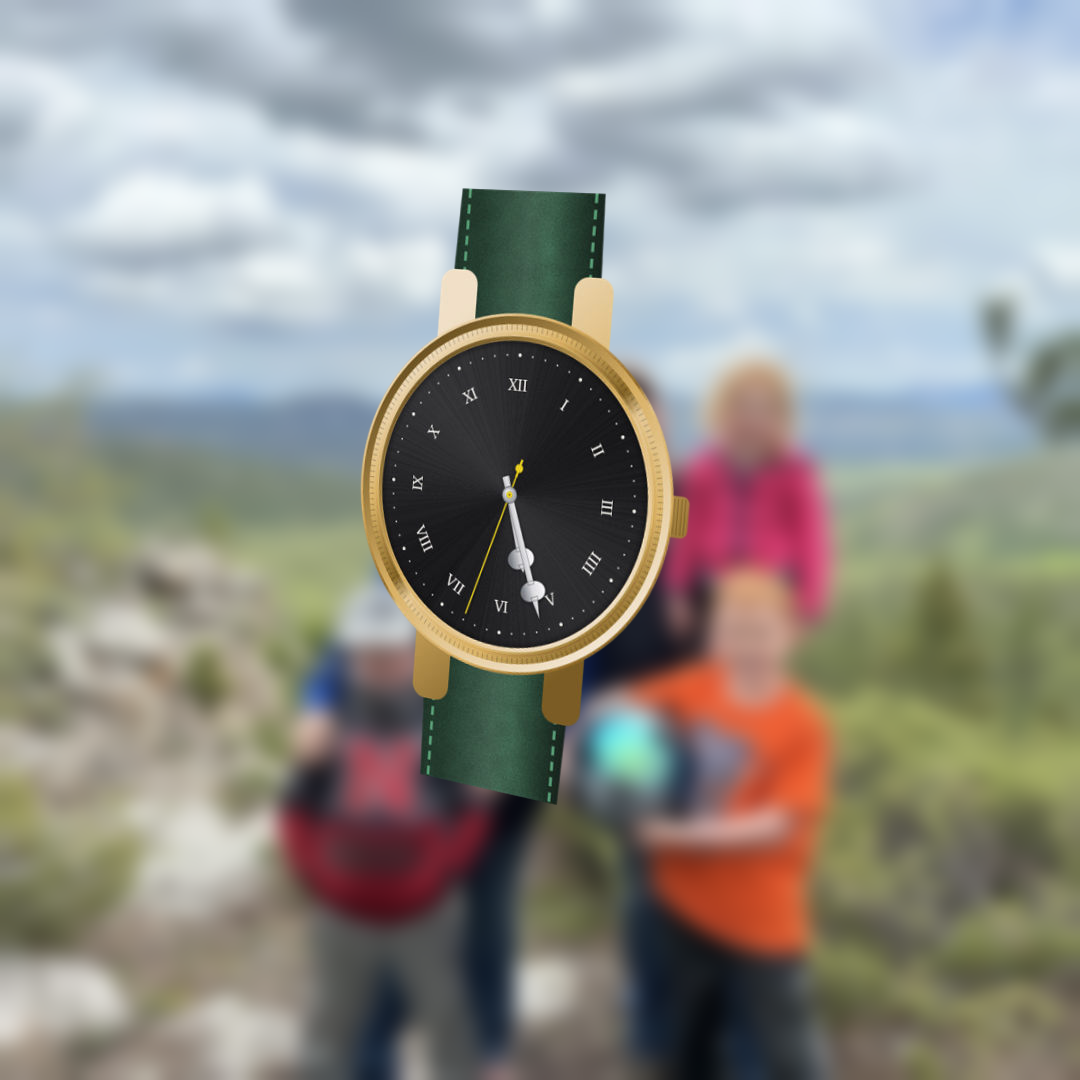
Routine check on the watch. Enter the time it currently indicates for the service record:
5:26:33
